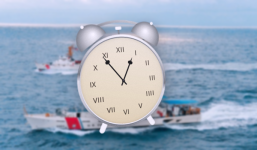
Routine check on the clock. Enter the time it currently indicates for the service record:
12:54
